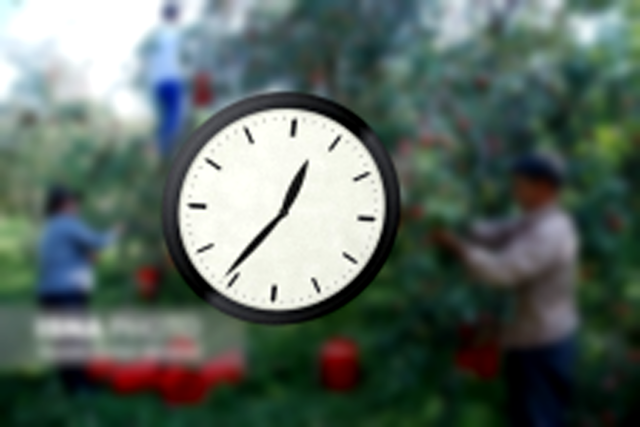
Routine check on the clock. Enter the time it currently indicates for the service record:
12:36
